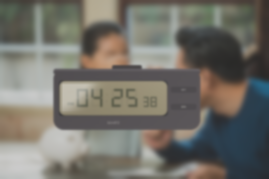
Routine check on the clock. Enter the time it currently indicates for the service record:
4:25
